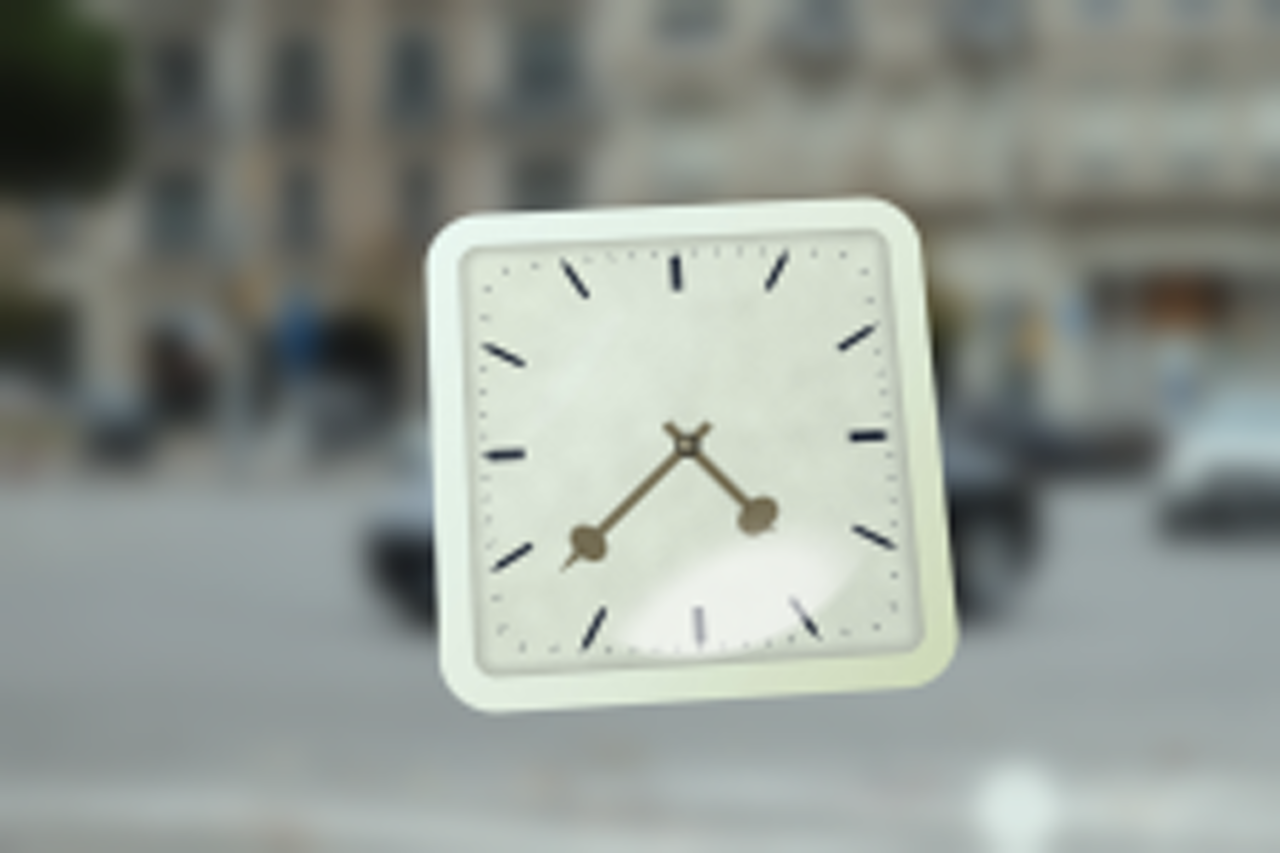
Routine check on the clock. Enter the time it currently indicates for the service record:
4:38
